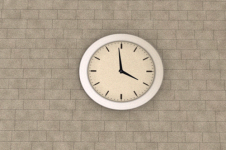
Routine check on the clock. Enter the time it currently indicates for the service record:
3:59
